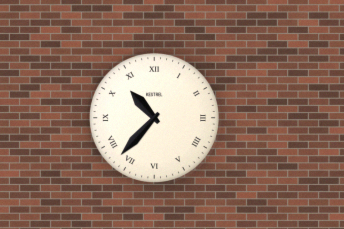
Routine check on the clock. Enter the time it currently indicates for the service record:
10:37
